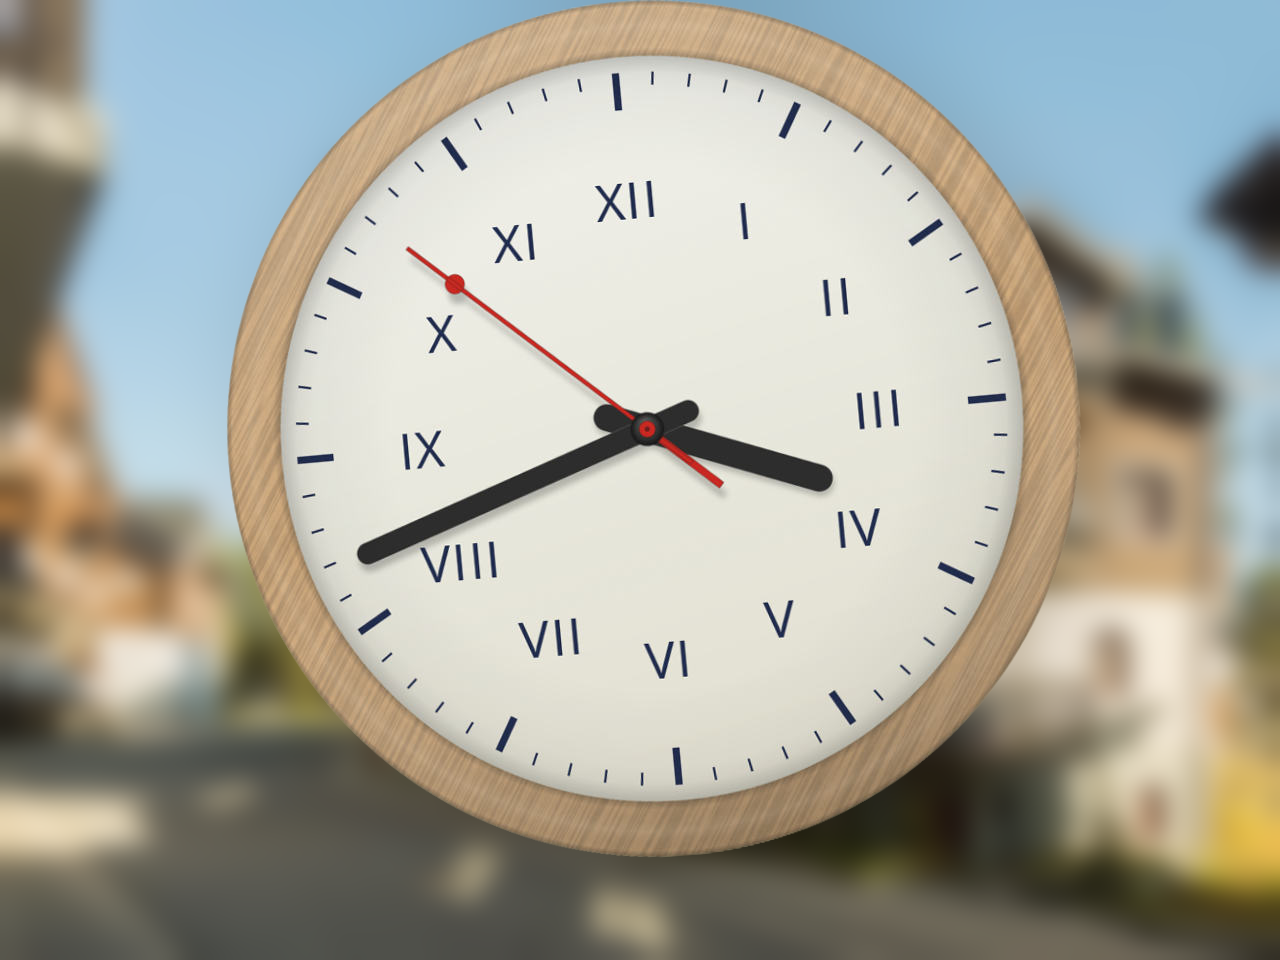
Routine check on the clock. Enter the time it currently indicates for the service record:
3:41:52
